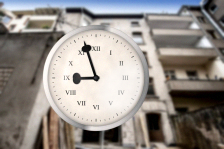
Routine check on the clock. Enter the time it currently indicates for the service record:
8:57
